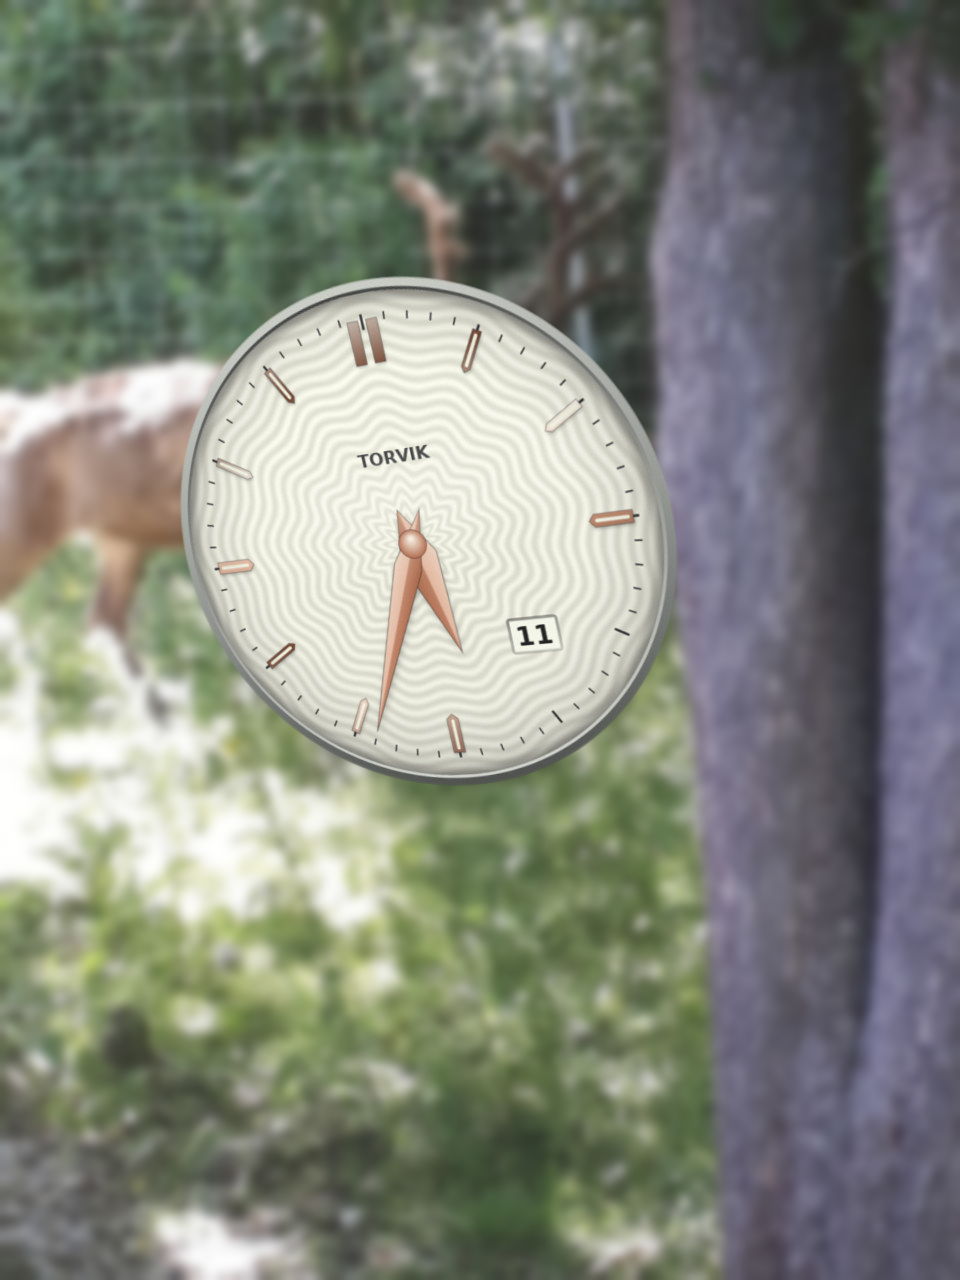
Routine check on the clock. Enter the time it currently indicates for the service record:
5:34
